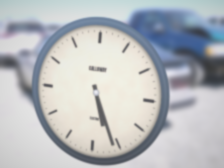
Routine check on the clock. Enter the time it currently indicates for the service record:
5:26
